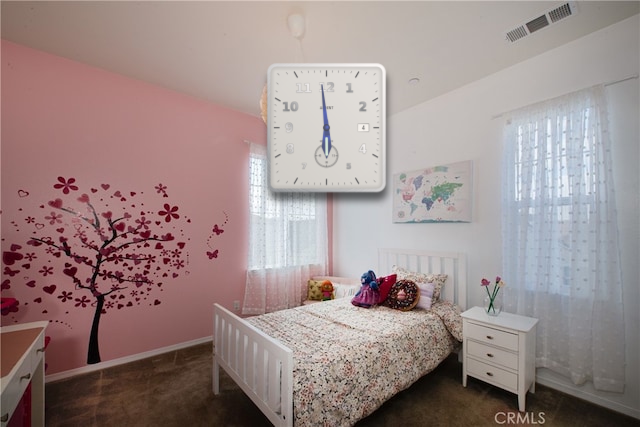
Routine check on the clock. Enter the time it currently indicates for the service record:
5:59
